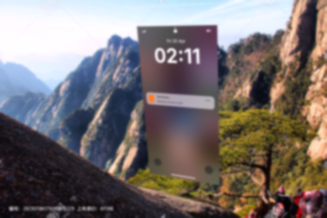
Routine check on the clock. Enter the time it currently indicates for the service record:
2:11
